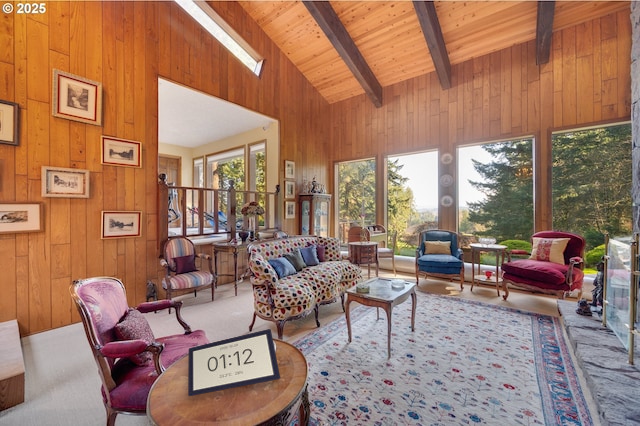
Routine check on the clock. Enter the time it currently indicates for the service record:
1:12
